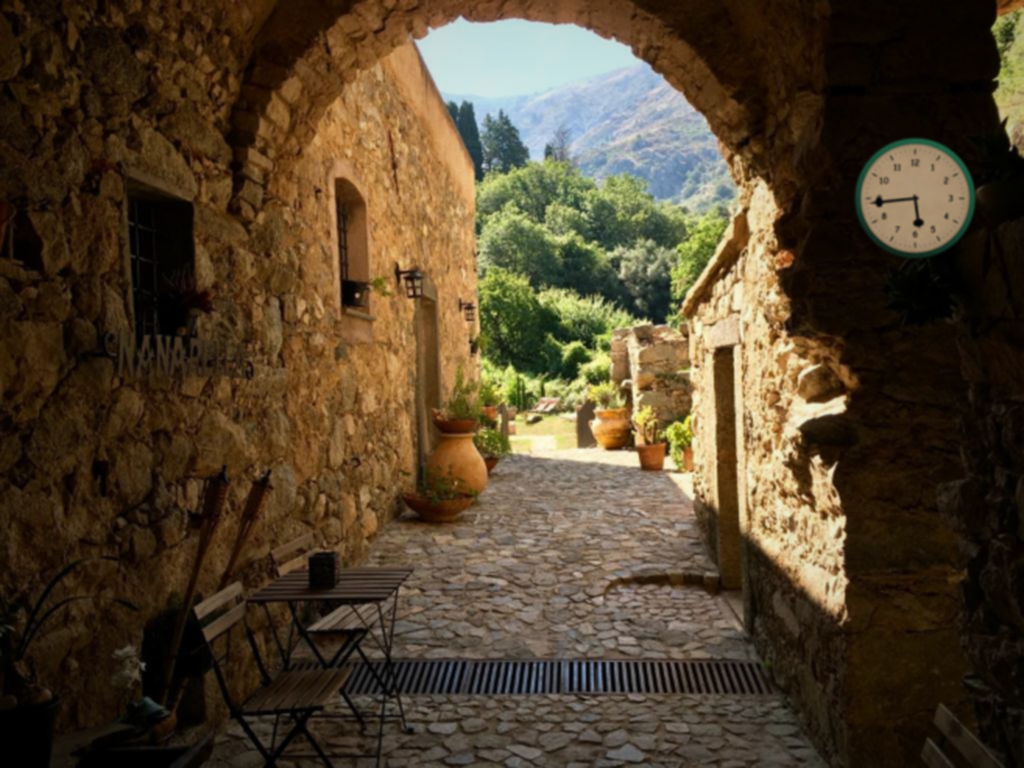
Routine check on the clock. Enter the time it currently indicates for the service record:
5:44
